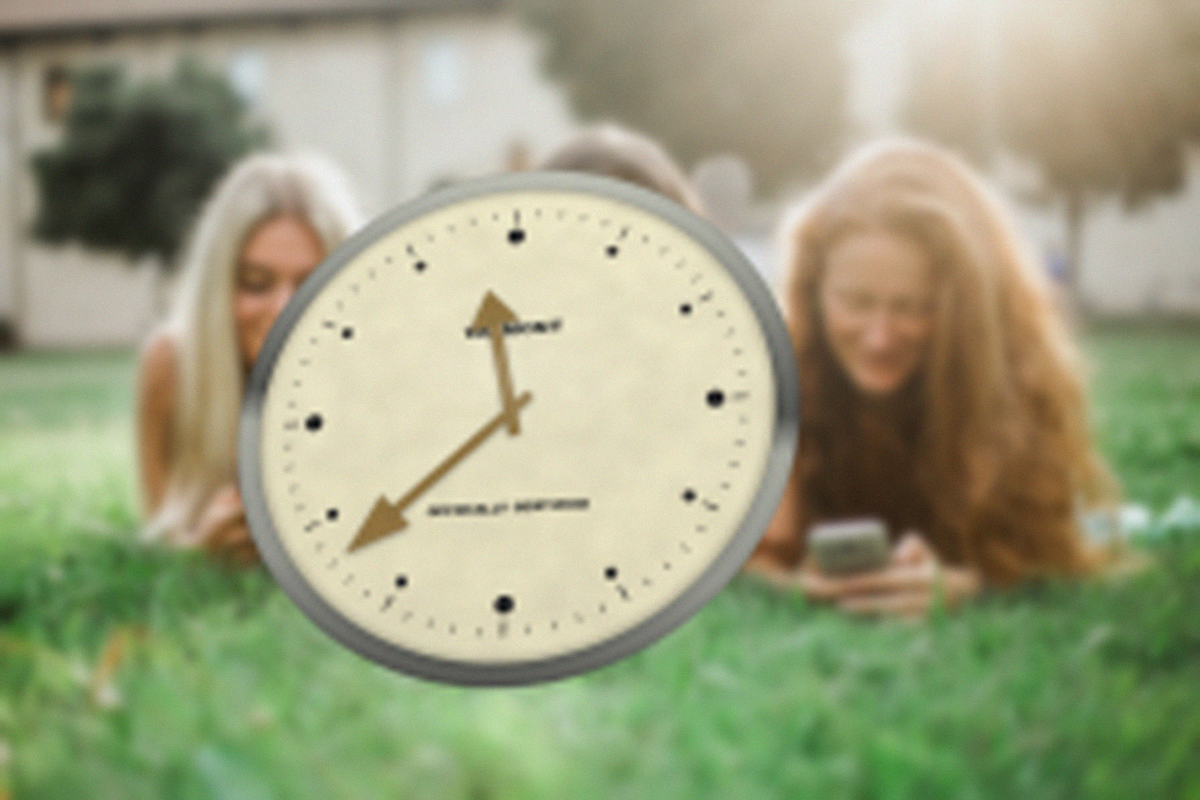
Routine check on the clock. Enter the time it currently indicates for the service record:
11:38
